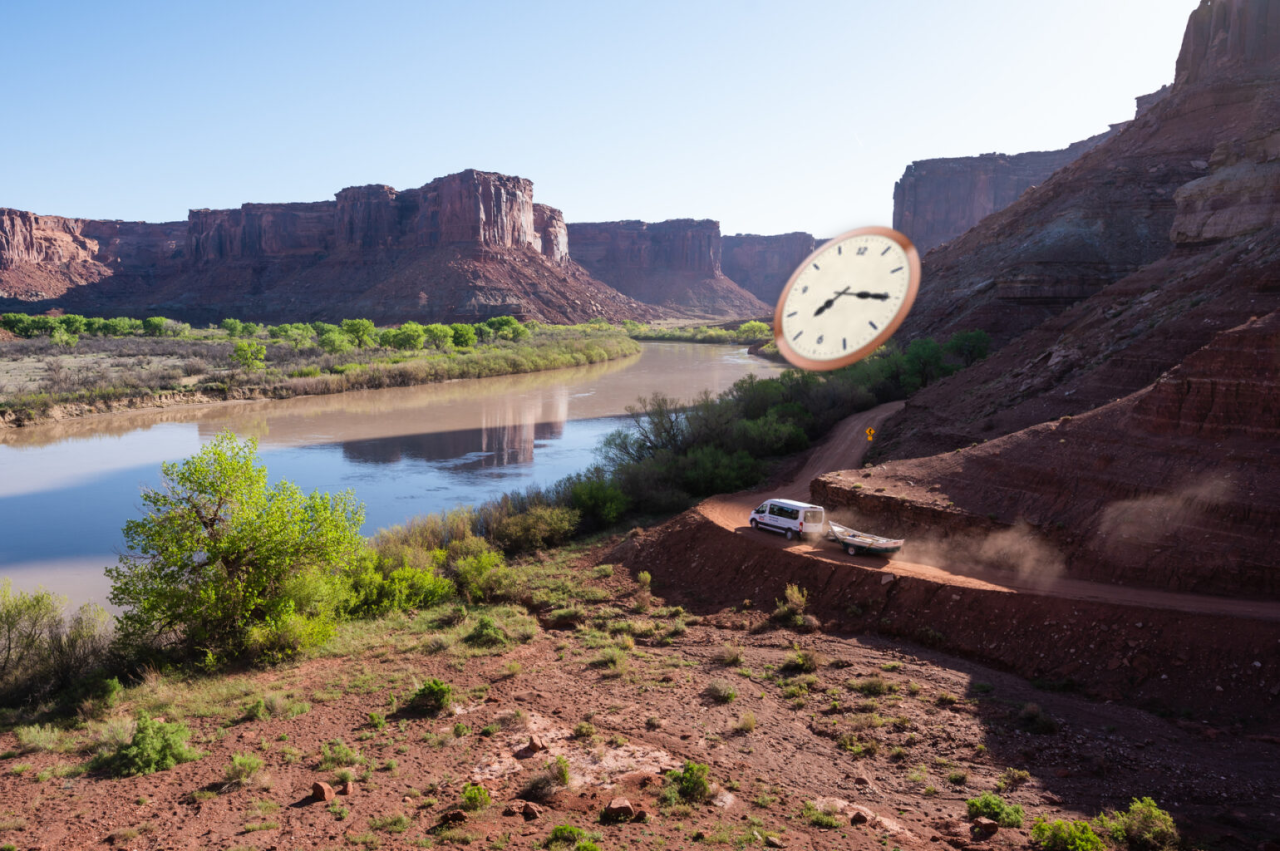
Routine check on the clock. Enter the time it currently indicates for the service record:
7:15
